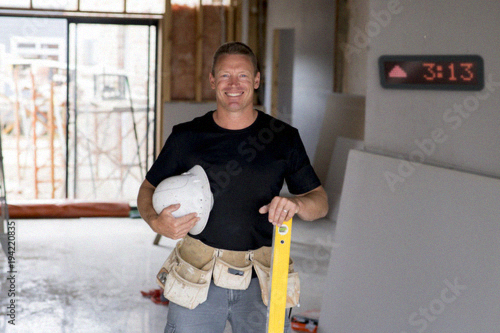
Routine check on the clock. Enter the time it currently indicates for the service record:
3:13
